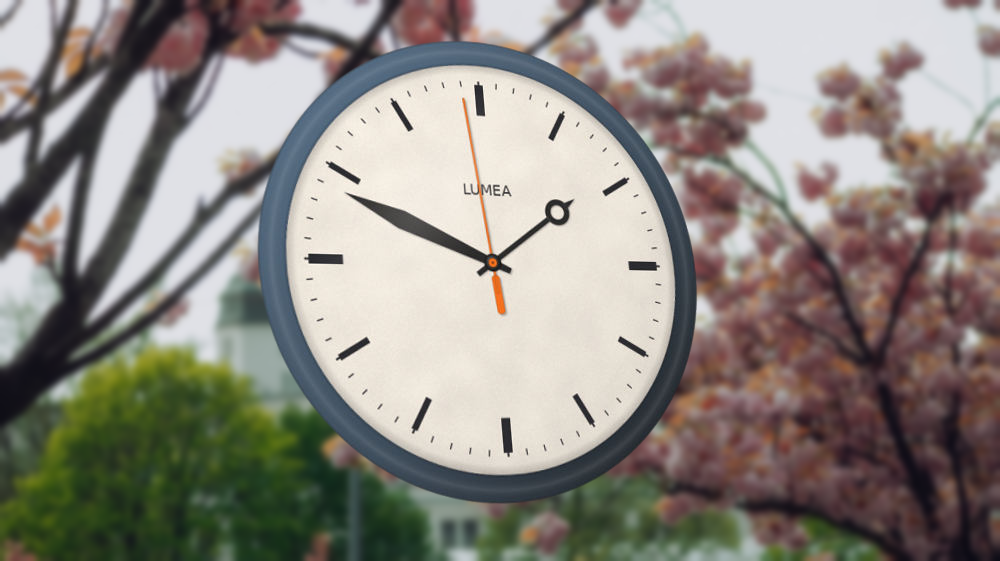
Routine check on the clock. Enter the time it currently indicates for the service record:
1:48:59
